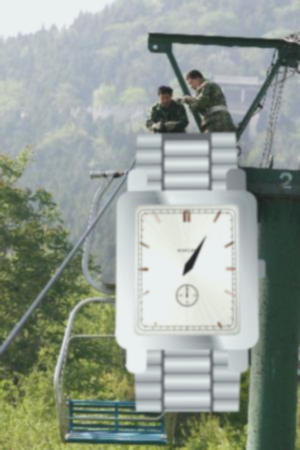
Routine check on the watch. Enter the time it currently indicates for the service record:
1:05
